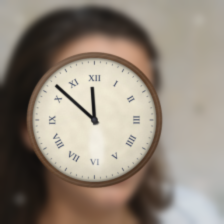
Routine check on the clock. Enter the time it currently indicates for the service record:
11:52
